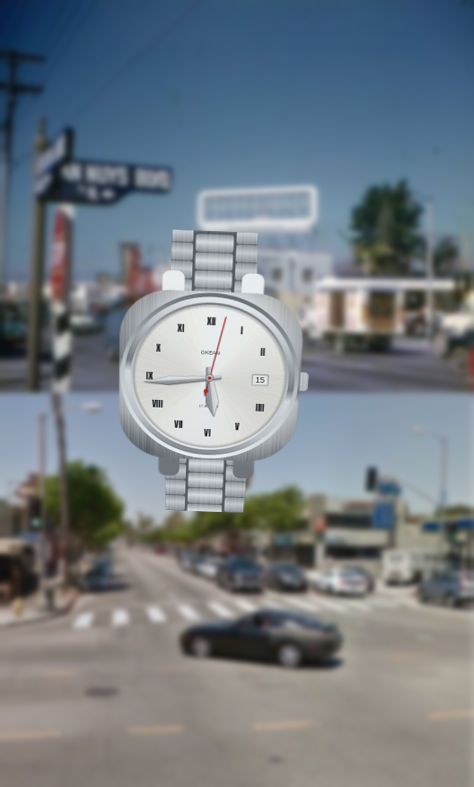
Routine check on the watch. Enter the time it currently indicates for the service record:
5:44:02
